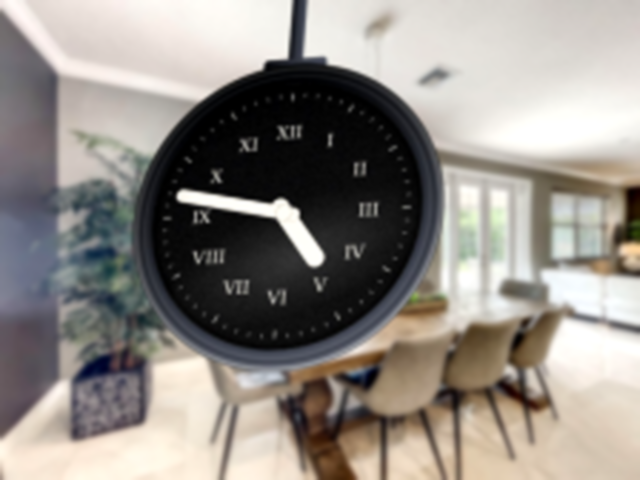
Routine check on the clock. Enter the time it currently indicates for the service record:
4:47
